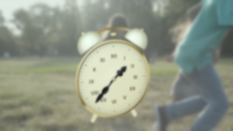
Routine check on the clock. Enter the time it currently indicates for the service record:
1:37
